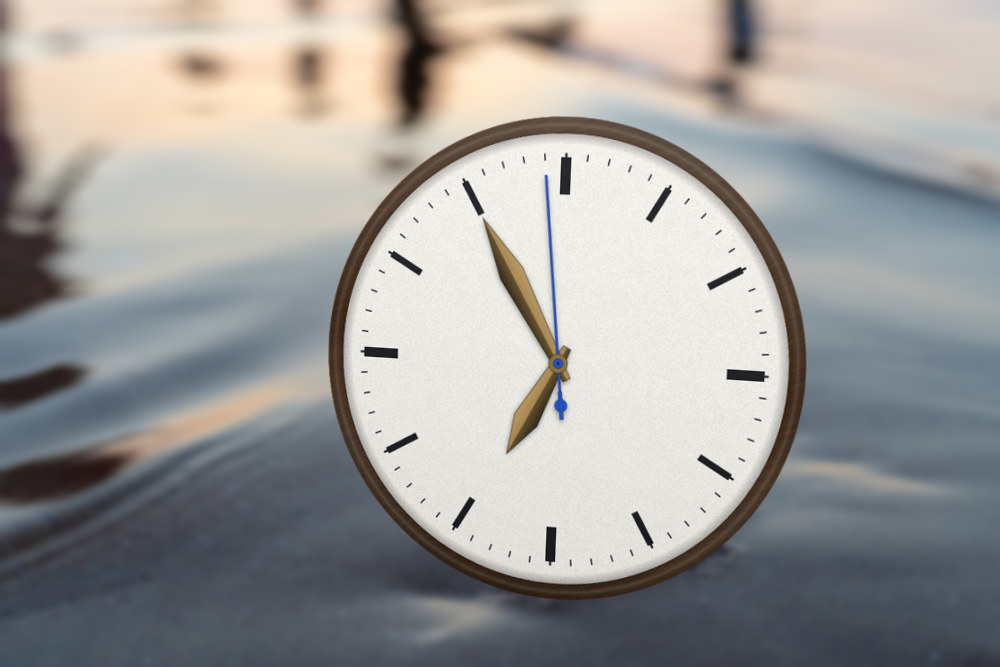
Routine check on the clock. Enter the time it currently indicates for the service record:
6:54:59
